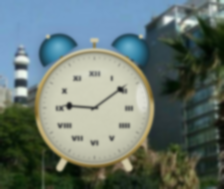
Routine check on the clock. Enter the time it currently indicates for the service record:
9:09
